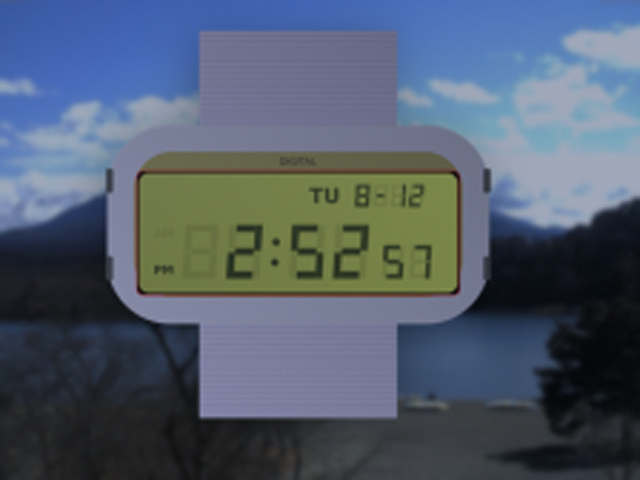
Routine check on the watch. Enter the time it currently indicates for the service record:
2:52:57
